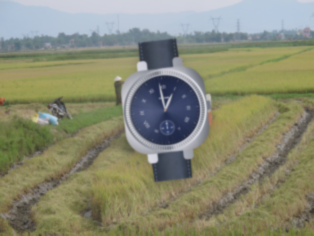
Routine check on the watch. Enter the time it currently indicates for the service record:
12:59
